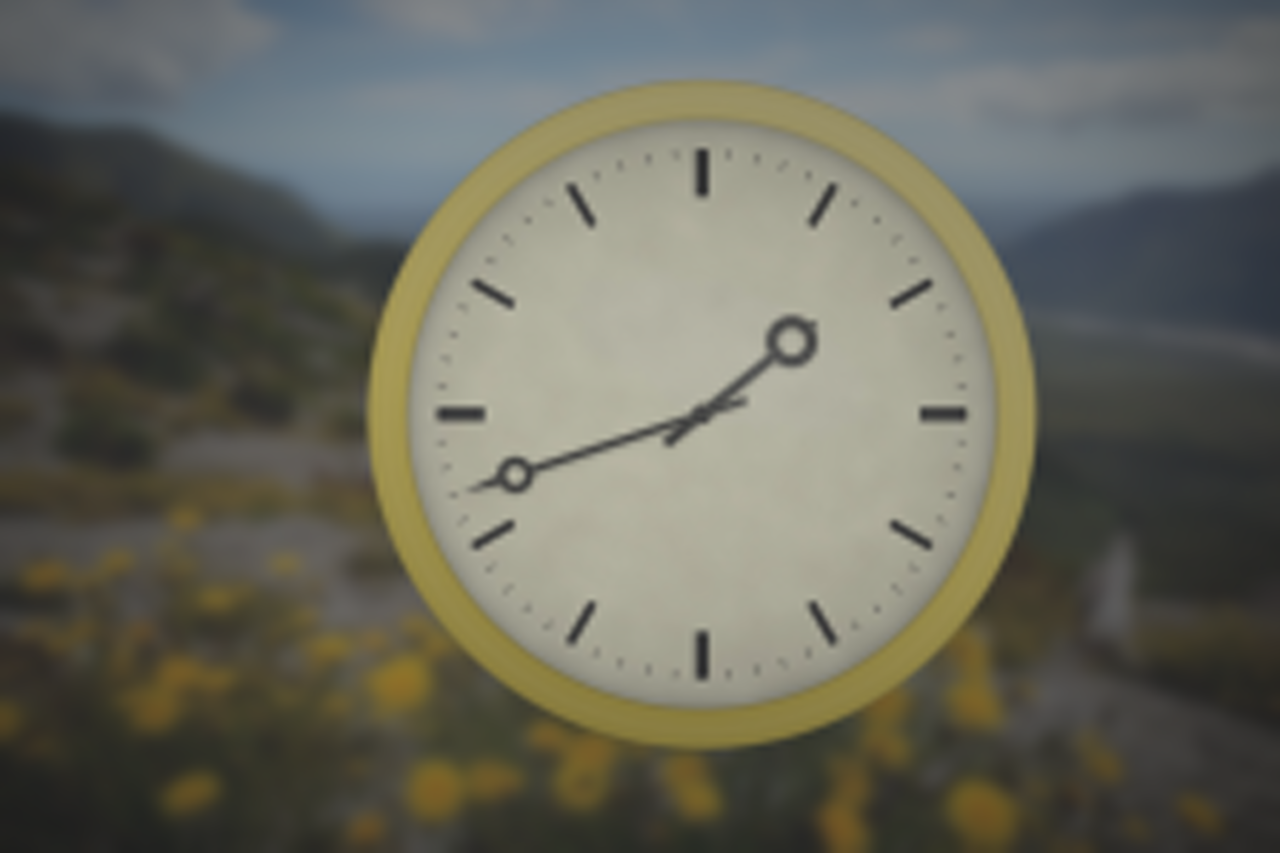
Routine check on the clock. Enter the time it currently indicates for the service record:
1:42
